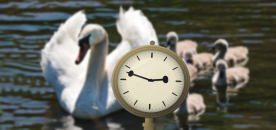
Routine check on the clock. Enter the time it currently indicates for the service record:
2:48
